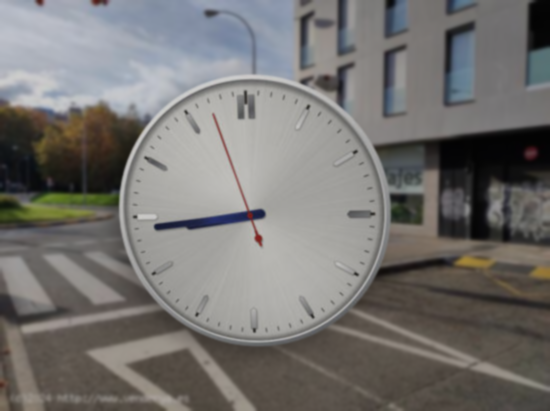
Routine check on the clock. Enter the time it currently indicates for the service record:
8:43:57
